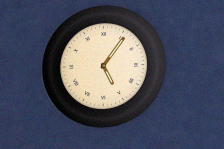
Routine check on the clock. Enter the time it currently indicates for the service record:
5:06
